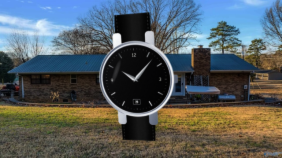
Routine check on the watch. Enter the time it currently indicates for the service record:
10:07
